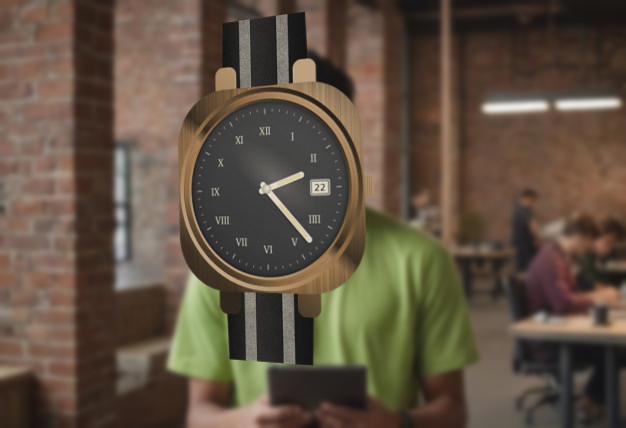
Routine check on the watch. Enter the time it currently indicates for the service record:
2:23
